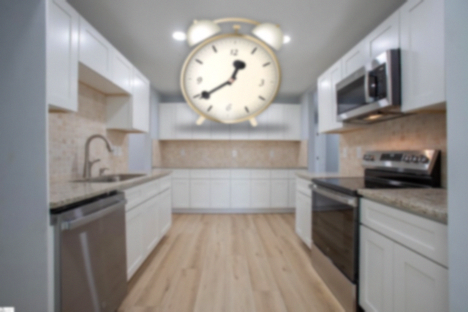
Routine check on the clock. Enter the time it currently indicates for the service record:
12:39
